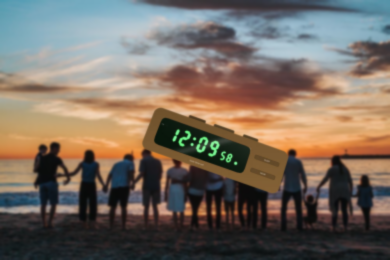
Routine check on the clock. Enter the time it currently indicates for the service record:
12:09:58
